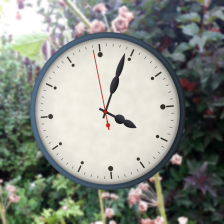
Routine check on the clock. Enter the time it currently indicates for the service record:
4:03:59
